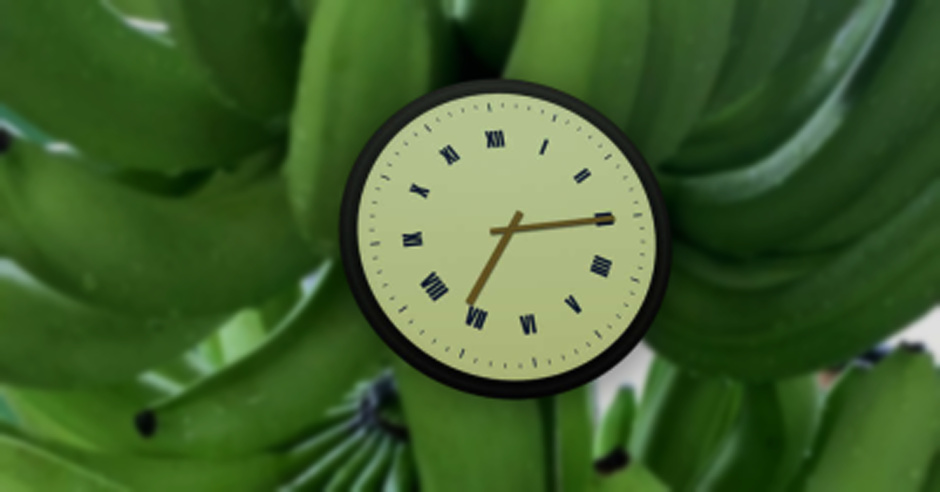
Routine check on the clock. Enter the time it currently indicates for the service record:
7:15
